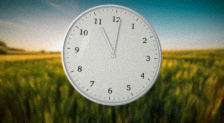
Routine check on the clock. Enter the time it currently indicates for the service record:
11:01
